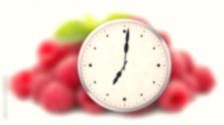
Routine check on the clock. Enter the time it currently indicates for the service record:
7:01
